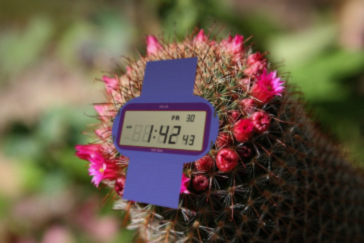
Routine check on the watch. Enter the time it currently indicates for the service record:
1:42
